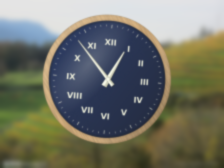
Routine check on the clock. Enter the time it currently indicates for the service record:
12:53
